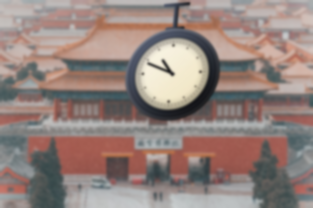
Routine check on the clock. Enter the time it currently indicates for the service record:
10:49
